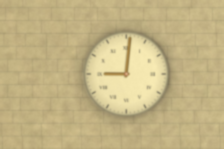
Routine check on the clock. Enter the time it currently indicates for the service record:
9:01
